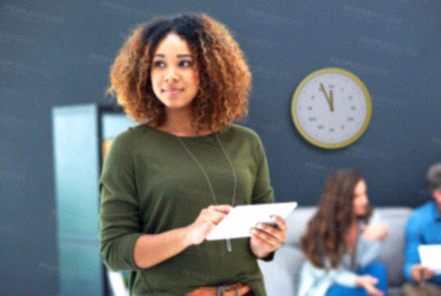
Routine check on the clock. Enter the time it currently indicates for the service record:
11:56
